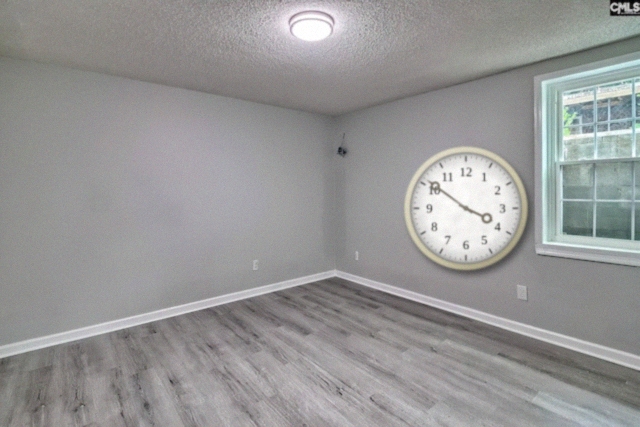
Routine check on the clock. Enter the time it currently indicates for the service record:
3:51
